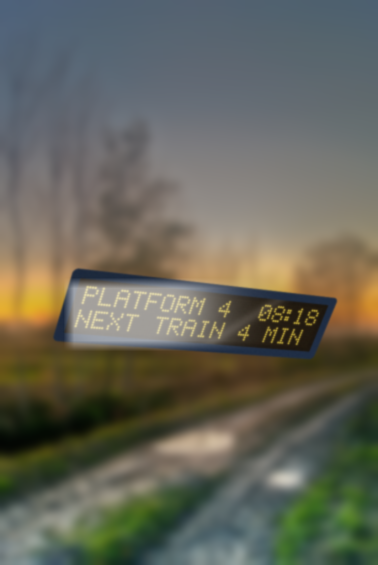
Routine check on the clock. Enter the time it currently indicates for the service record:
8:18
